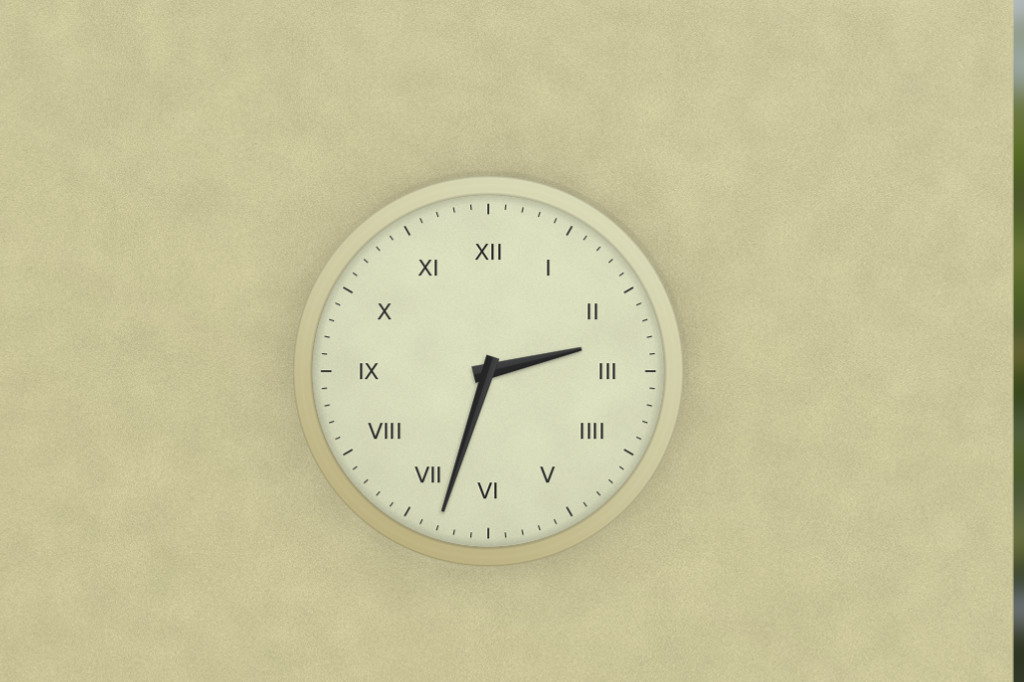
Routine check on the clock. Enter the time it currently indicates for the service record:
2:33
